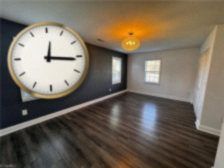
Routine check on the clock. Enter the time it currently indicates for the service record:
12:16
